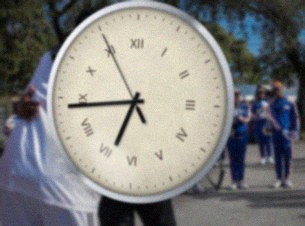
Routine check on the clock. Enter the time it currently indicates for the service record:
6:43:55
